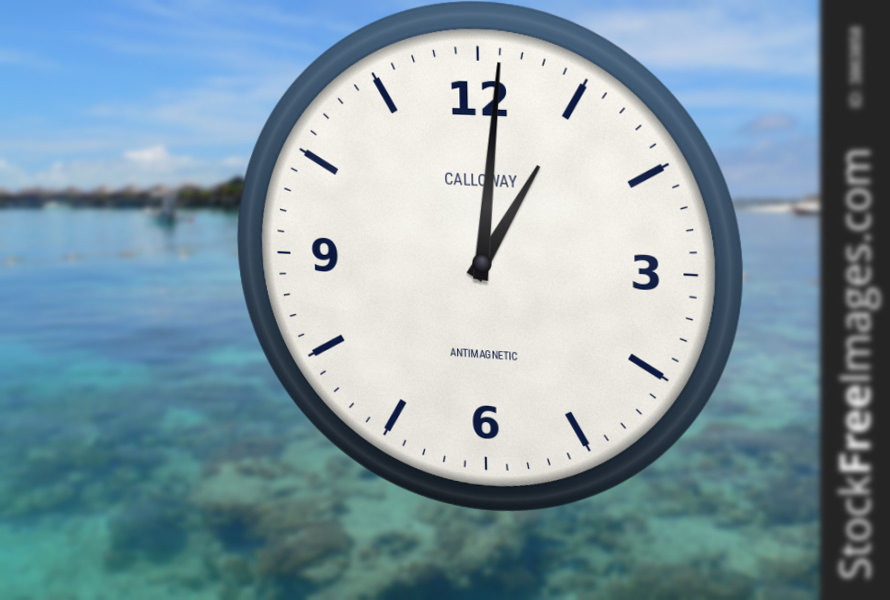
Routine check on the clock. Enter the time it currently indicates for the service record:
1:01
